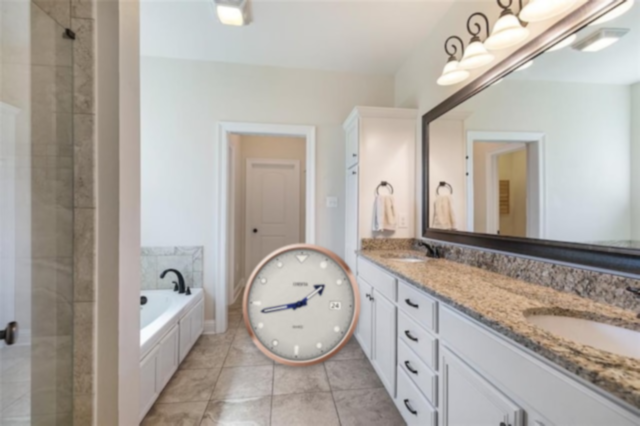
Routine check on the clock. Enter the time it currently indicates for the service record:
1:43
